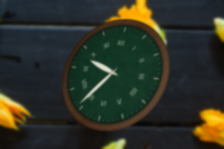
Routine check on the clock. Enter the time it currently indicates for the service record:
9:36
